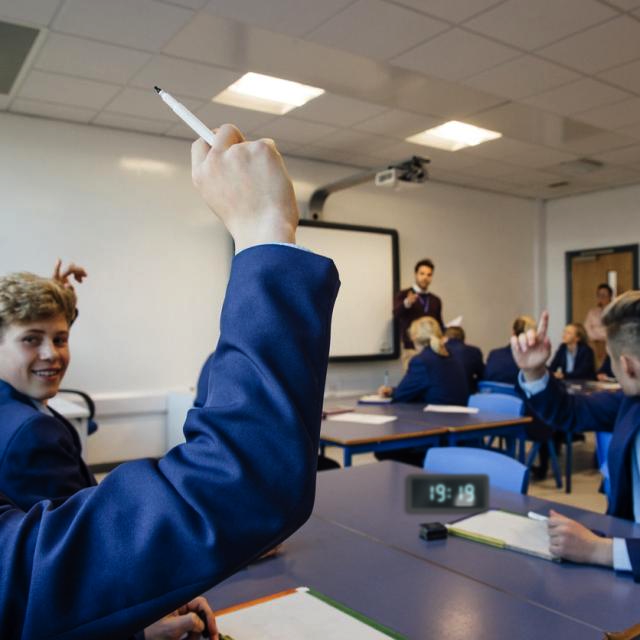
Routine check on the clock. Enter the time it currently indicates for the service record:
19:19
